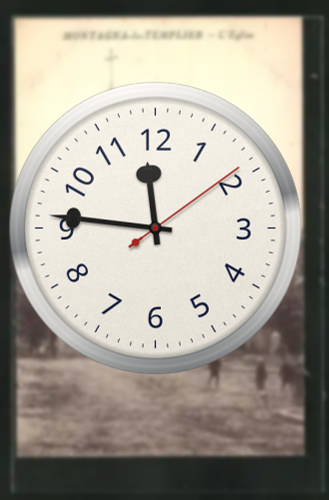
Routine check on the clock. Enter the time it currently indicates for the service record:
11:46:09
